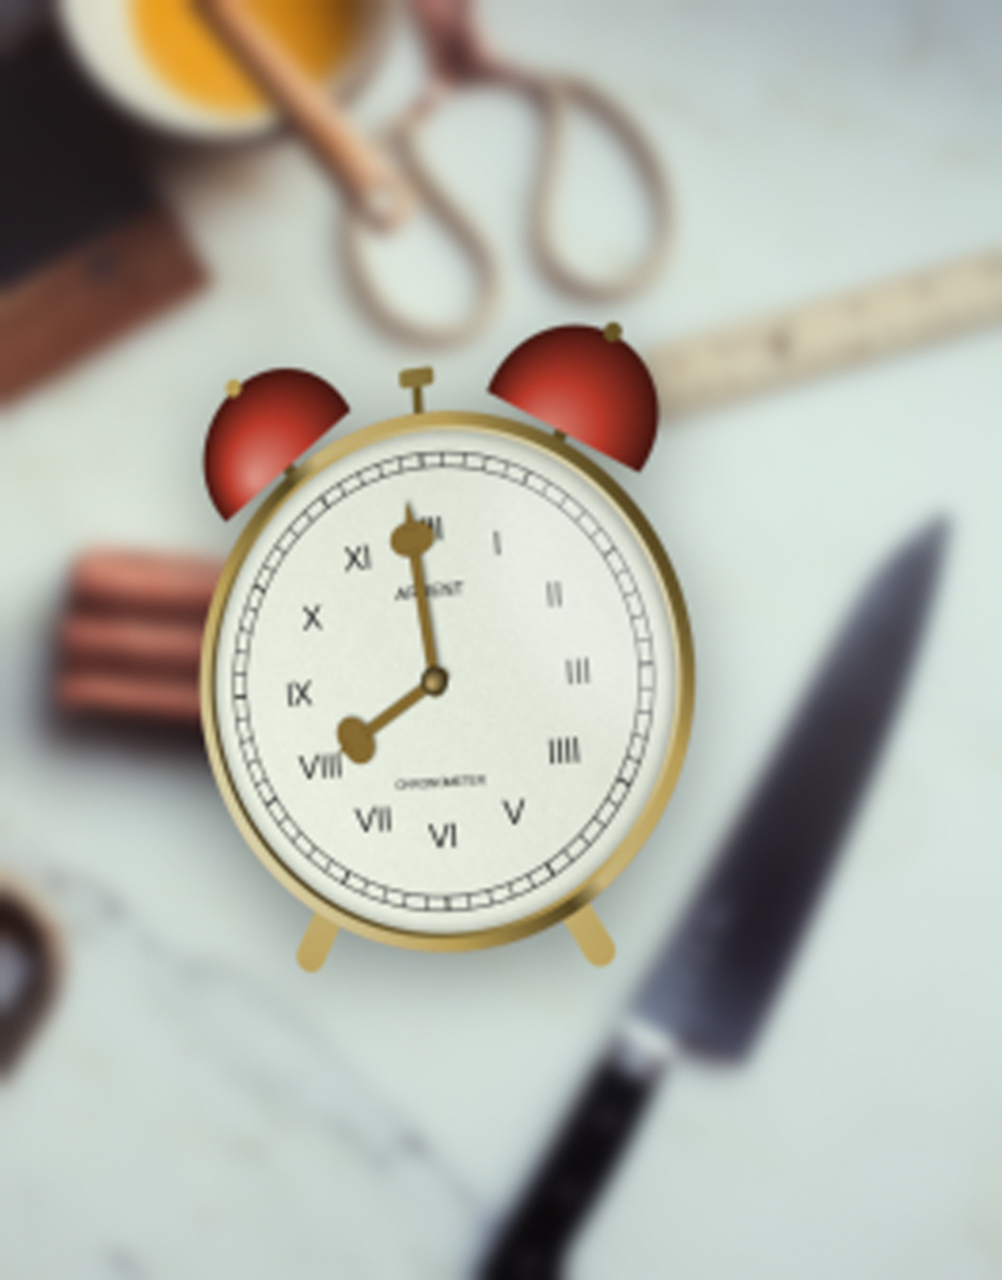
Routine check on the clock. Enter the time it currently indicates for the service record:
7:59
